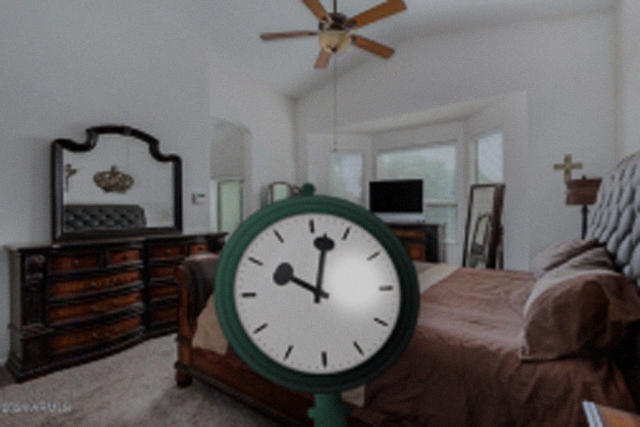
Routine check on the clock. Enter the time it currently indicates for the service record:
10:02
